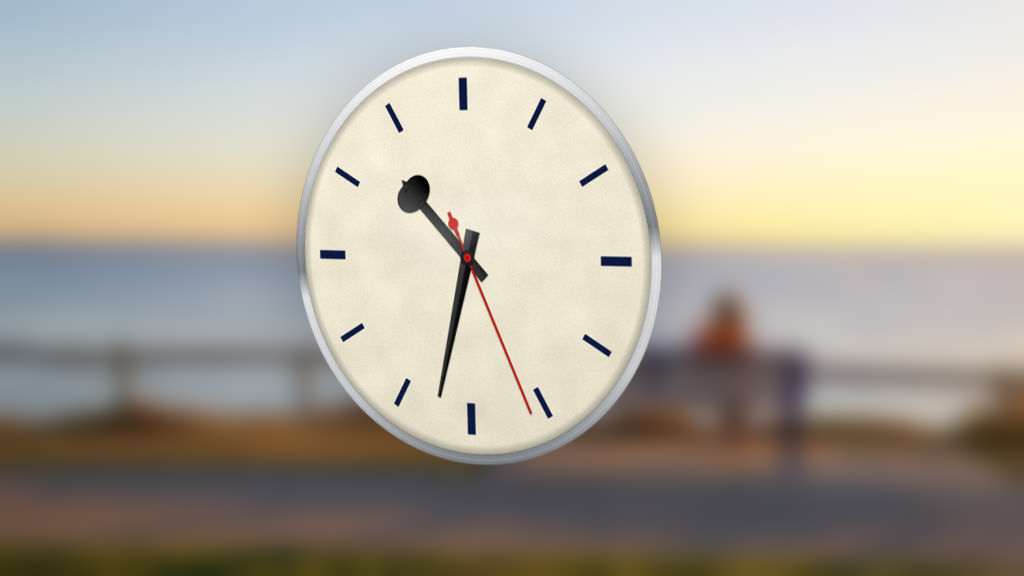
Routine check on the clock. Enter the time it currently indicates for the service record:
10:32:26
